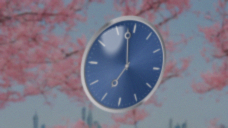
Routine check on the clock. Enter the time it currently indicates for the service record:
6:58
